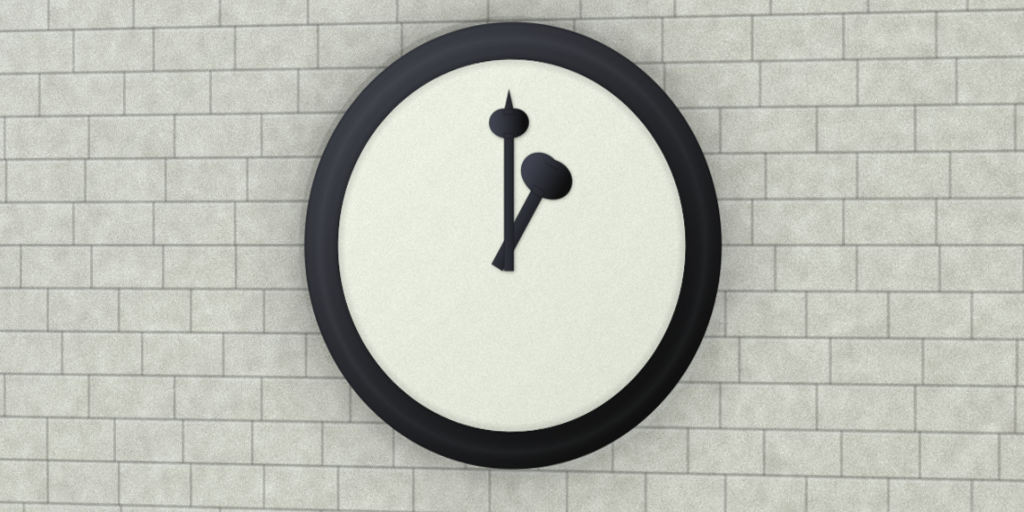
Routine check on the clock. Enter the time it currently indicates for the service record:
1:00
